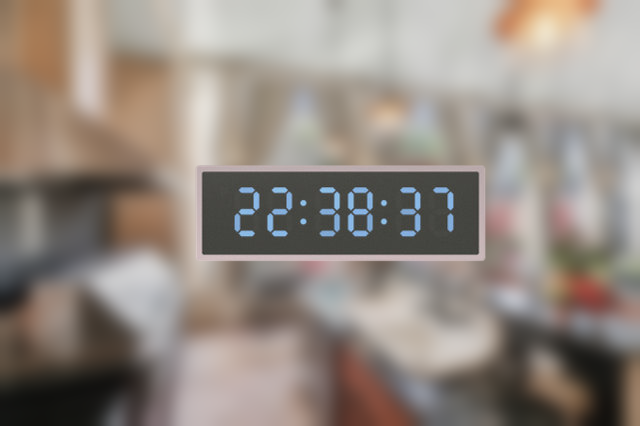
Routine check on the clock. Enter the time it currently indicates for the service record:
22:38:37
